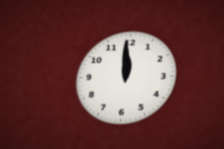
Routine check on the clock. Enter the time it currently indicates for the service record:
11:59
